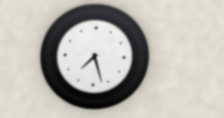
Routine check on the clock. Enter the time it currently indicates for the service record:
7:27
